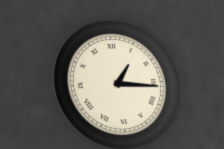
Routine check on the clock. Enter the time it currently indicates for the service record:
1:16
